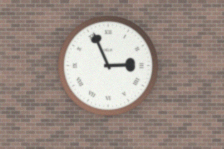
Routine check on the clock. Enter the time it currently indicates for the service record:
2:56
